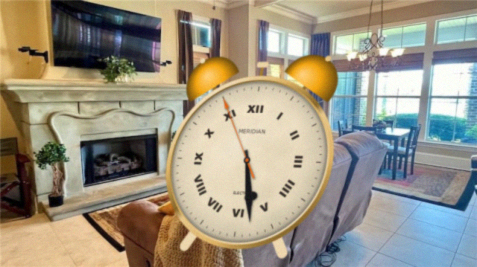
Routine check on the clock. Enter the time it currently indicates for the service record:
5:27:55
